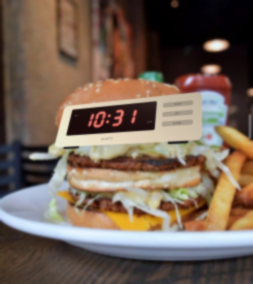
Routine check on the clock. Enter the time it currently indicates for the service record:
10:31
